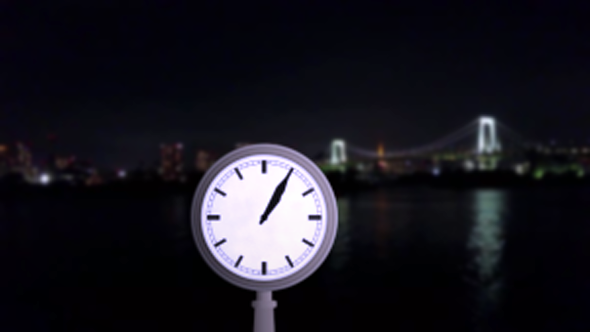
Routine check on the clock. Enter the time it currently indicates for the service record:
1:05
